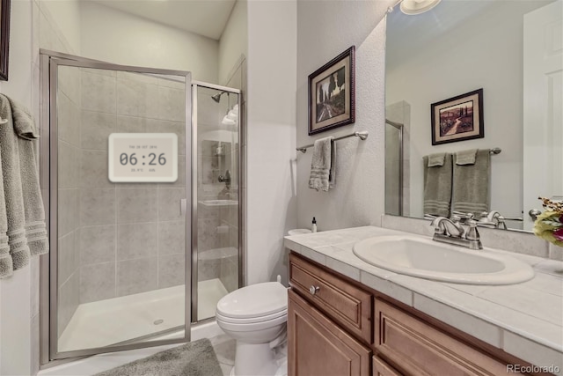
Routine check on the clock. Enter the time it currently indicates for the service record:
6:26
